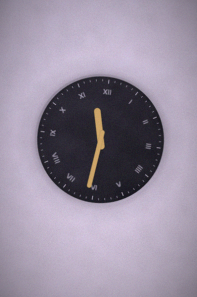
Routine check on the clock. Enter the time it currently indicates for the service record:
11:31
